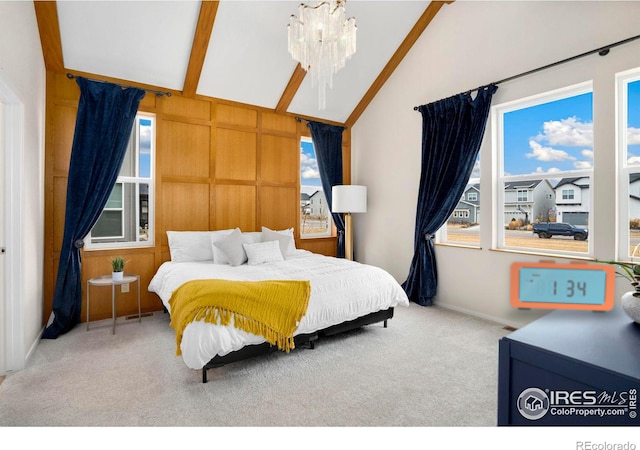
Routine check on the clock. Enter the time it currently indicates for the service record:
1:34
